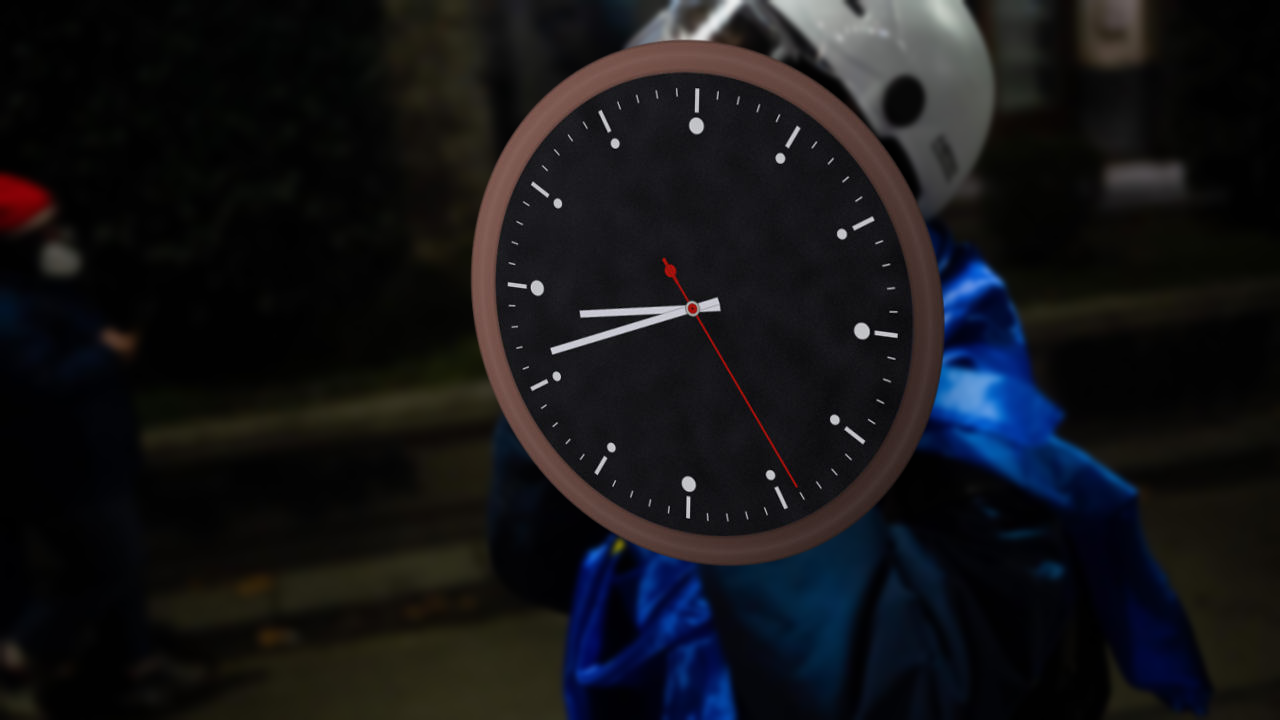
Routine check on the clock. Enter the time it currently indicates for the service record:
8:41:24
